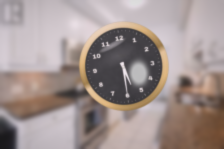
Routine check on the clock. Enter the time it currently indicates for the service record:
5:30
